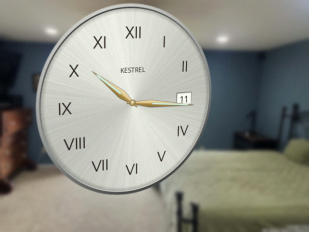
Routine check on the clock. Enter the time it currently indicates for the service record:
10:16
